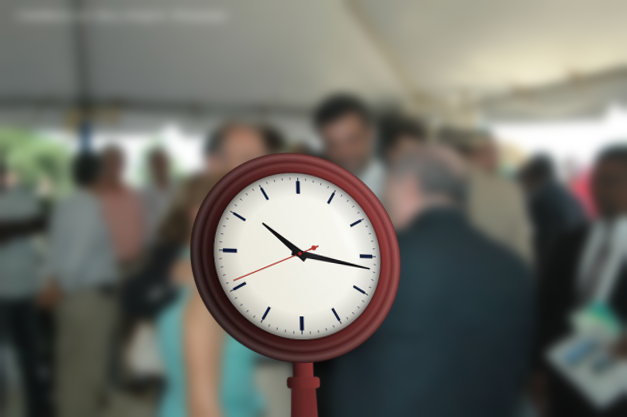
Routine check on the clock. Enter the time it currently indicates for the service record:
10:16:41
